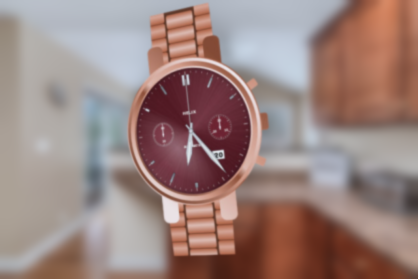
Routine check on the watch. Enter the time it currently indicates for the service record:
6:24
